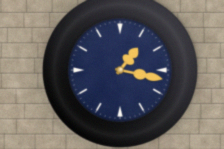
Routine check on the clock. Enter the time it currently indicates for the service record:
1:17
